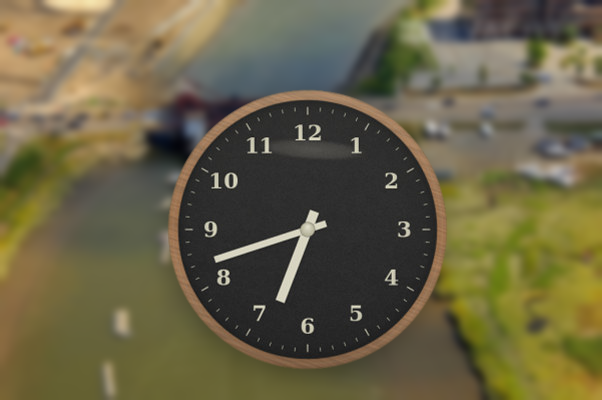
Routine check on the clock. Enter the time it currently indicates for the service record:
6:42
